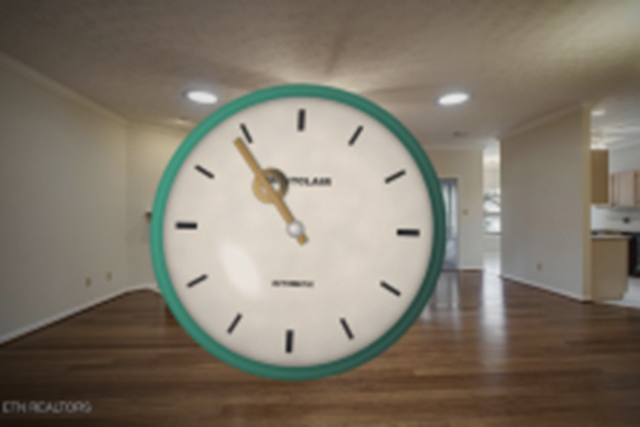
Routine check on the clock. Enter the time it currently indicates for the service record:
10:54
